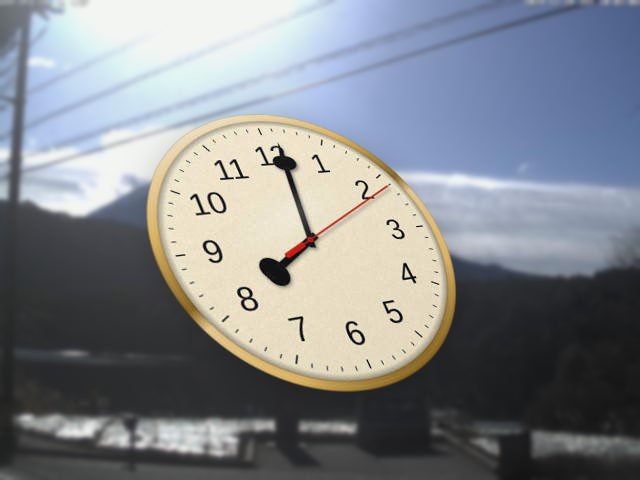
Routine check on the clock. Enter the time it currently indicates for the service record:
8:01:11
